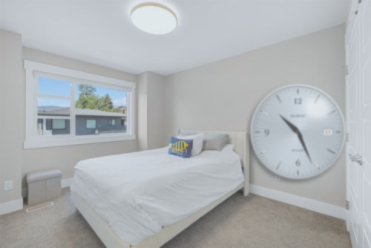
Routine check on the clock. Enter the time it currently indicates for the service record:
10:26
